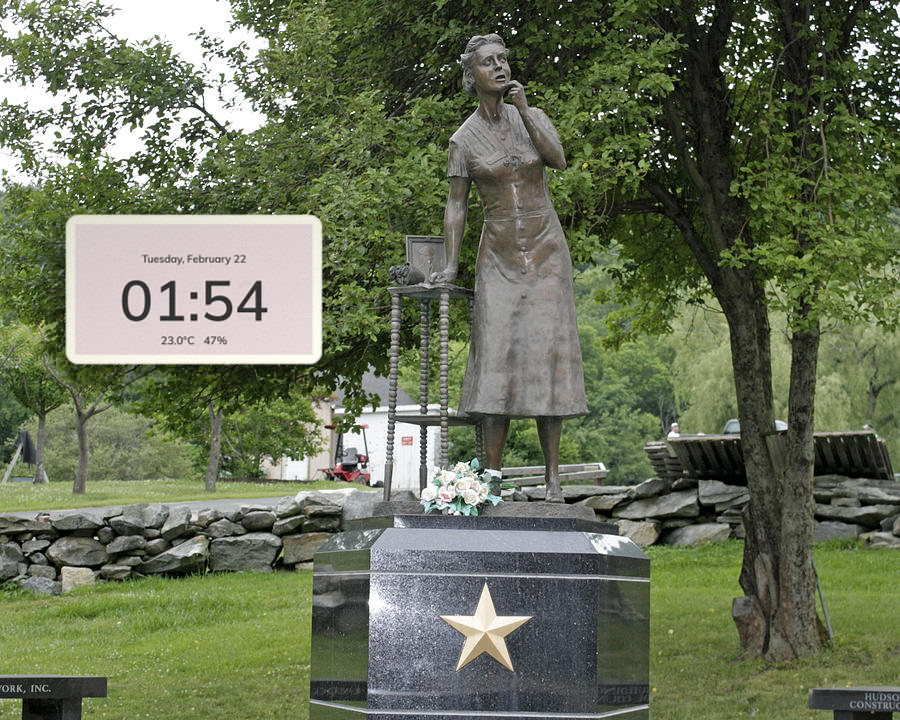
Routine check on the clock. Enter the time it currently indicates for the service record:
1:54
